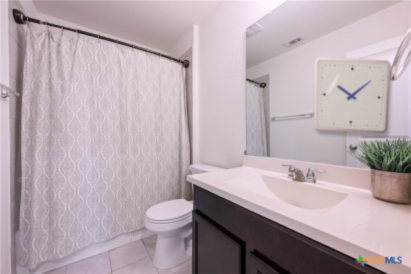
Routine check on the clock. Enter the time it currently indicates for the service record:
10:08
